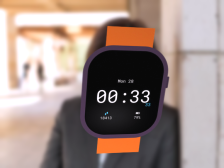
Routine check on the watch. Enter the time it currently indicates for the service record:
0:33
